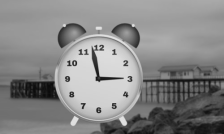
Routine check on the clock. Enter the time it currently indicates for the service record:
2:58
